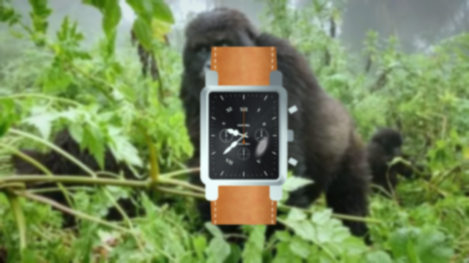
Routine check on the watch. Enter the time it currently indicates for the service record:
9:38
